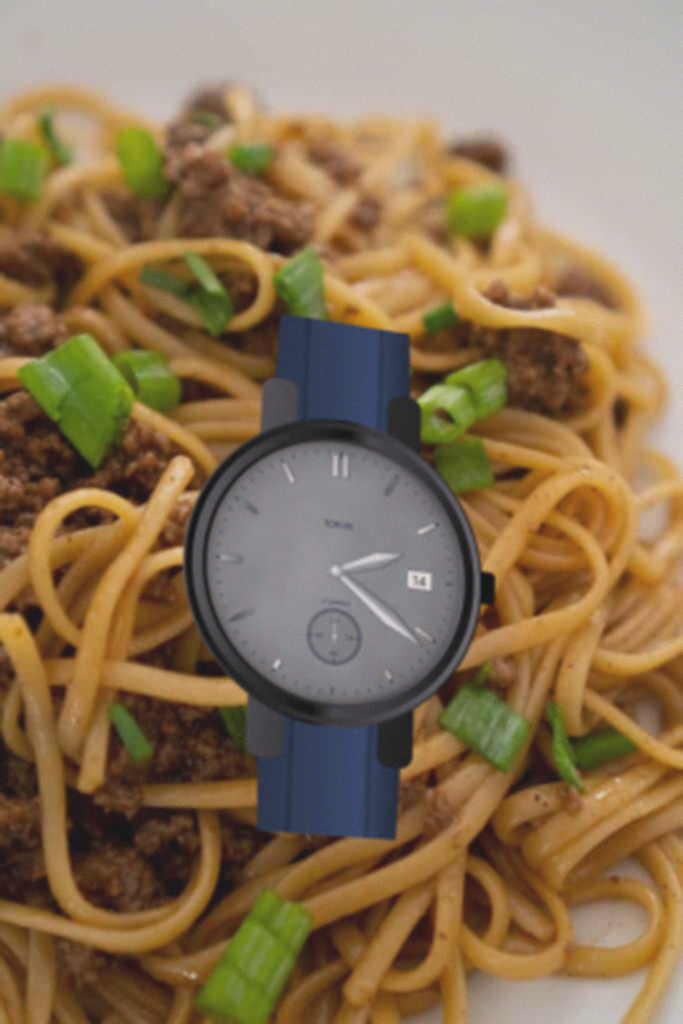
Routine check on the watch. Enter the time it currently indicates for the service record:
2:21
